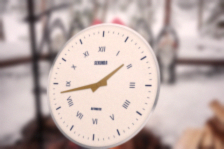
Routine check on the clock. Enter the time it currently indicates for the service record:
1:43
